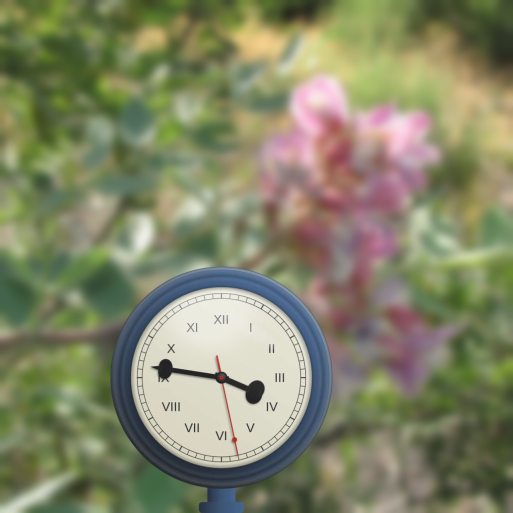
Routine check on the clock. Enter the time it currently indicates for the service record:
3:46:28
